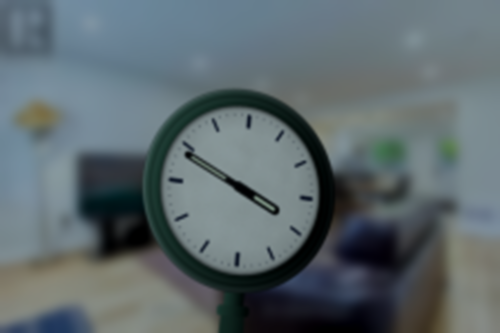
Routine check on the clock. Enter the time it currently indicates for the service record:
3:49
